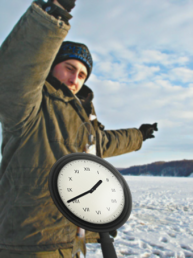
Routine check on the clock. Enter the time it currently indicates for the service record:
1:41
